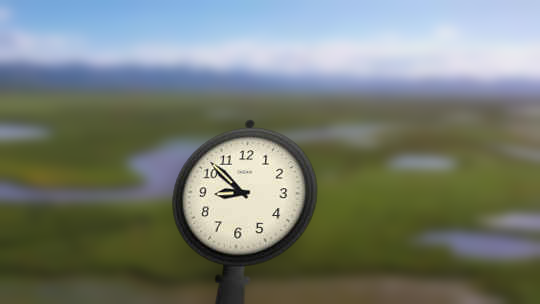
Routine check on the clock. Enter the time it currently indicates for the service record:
8:52
